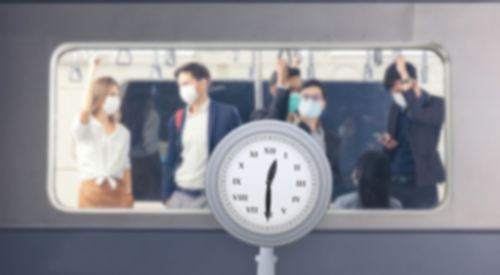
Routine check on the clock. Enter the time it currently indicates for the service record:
12:30
